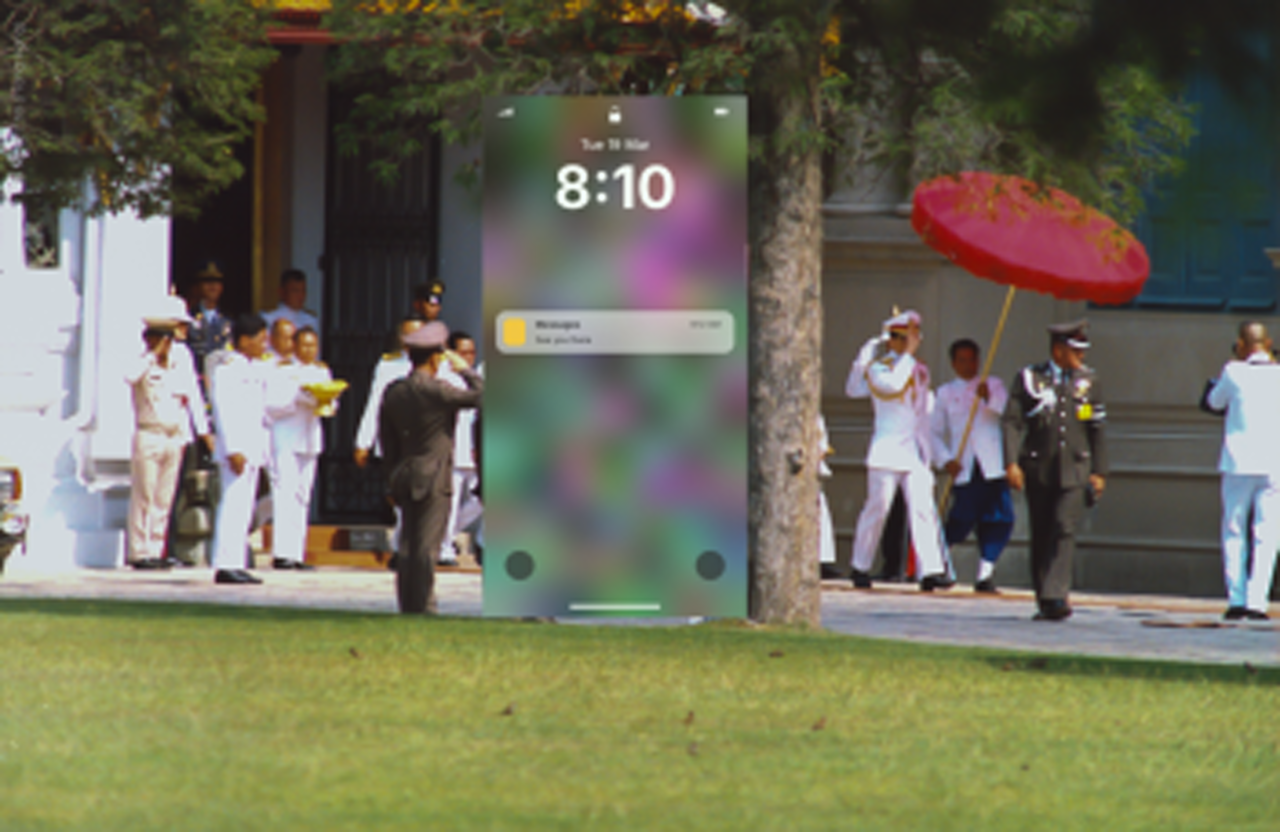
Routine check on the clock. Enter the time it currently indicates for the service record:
8:10
